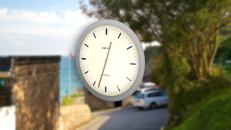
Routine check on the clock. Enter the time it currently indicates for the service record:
12:33
